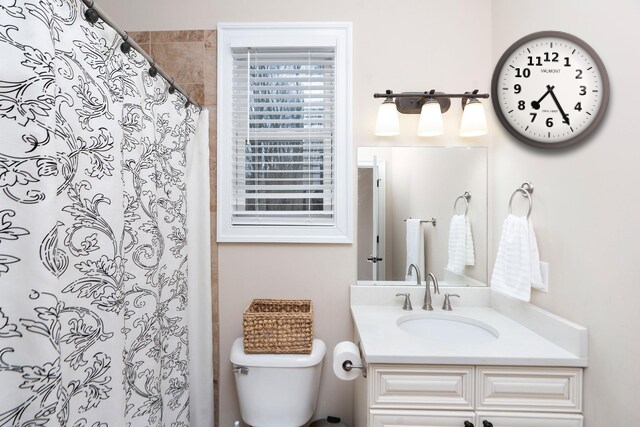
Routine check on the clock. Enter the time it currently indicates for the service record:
7:25
